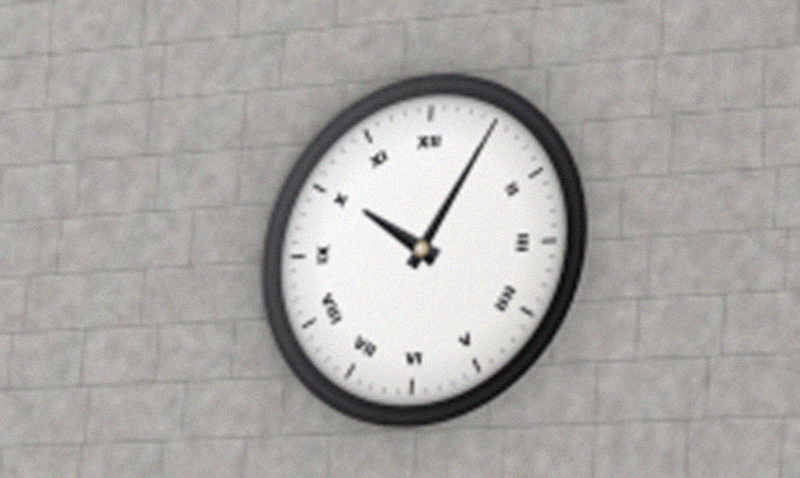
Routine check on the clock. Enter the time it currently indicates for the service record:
10:05
